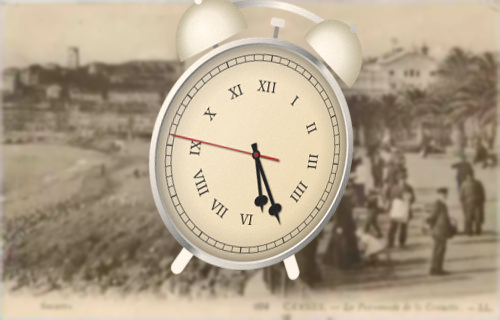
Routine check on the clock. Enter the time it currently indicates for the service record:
5:24:46
